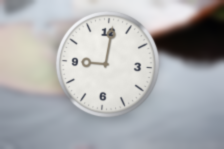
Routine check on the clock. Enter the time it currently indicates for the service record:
9:01
